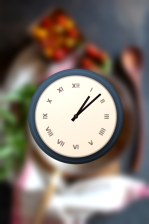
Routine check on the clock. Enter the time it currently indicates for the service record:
1:08
